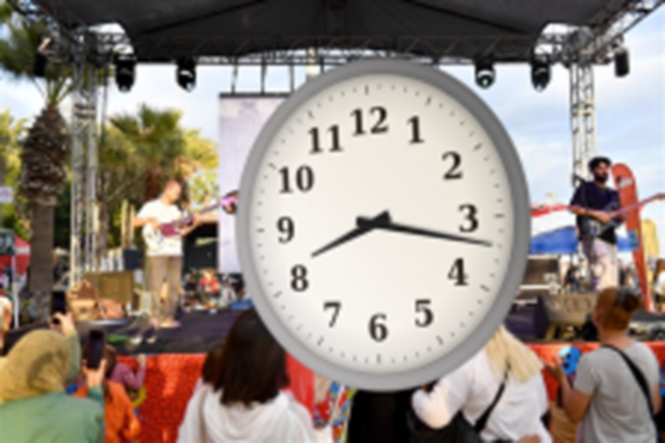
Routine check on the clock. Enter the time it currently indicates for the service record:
8:17
